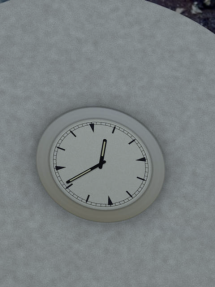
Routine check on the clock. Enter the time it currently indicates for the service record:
12:41
